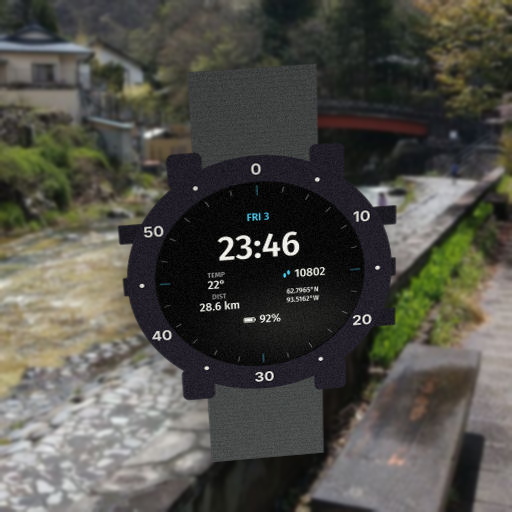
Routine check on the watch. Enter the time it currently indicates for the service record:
23:46
